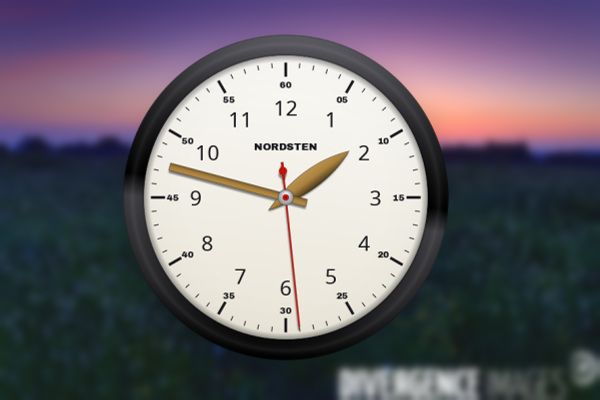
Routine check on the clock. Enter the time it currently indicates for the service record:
1:47:29
